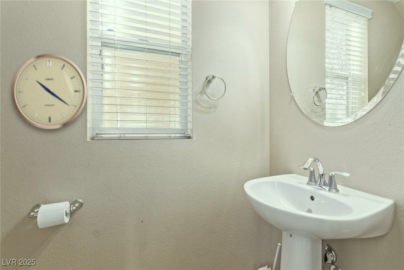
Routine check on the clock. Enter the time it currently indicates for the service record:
10:21
